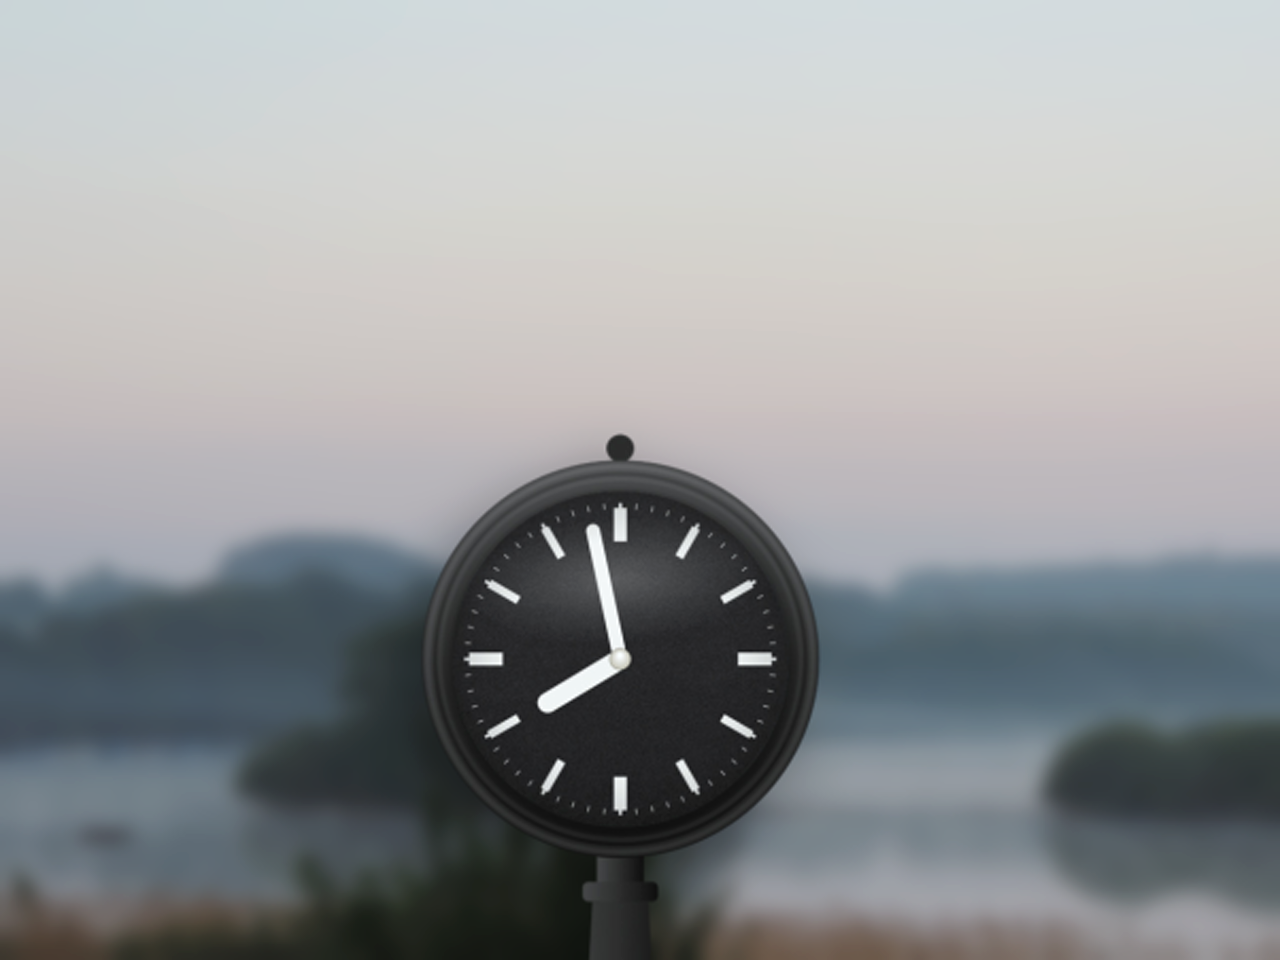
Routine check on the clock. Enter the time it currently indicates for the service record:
7:58
